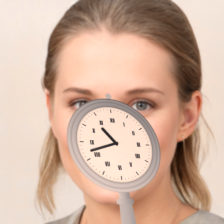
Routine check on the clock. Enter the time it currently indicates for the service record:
10:42
